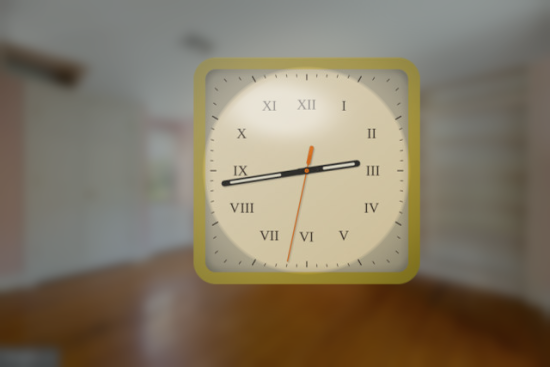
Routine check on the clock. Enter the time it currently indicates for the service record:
2:43:32
